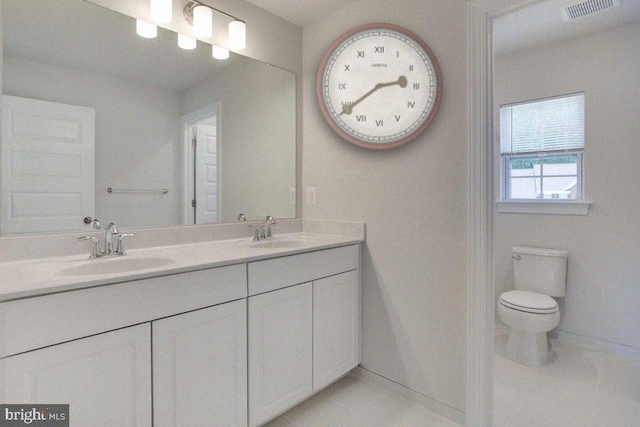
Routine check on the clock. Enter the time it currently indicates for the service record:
2:39
